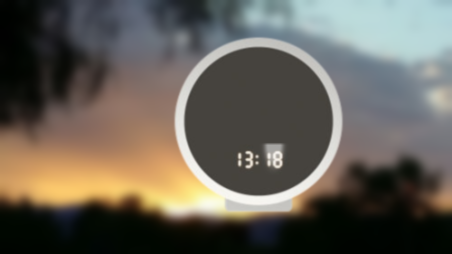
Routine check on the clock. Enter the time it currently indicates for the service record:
13:18
